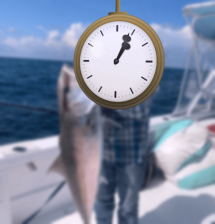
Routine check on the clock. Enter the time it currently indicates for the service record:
1:04
